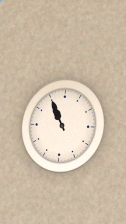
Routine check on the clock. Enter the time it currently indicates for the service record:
10:55
